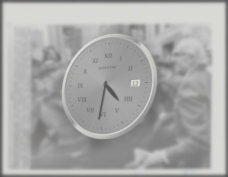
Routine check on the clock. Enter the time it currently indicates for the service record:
4:31
